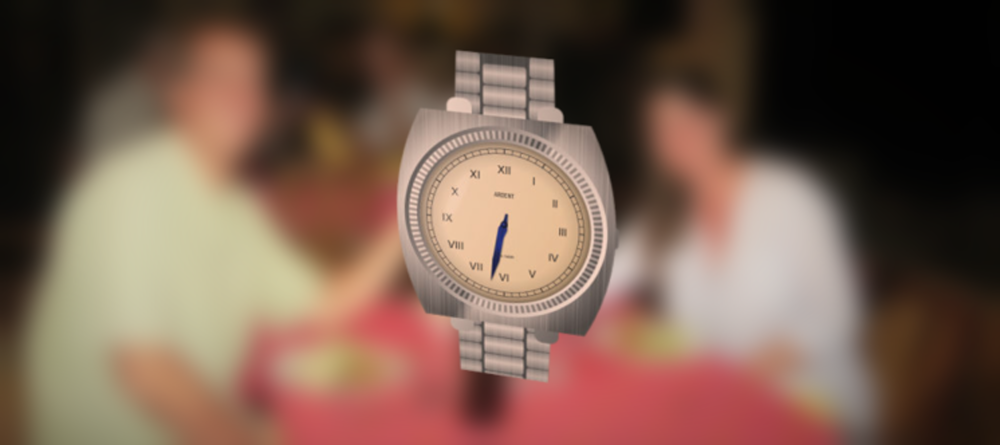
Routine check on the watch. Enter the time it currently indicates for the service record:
6:32
